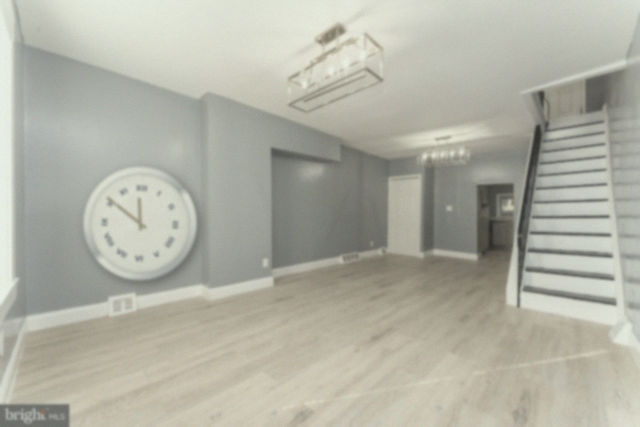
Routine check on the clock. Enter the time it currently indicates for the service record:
11:51
